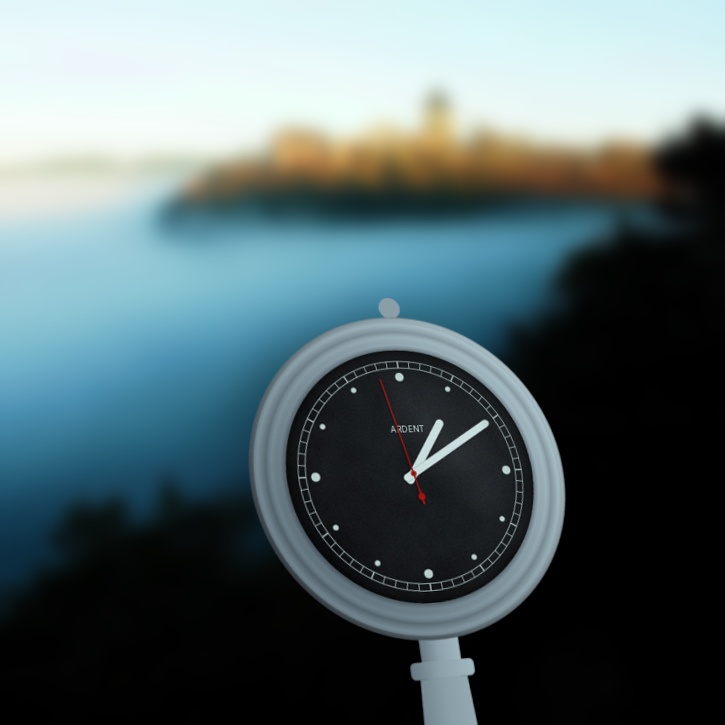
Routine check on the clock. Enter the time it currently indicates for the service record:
1:09:58
